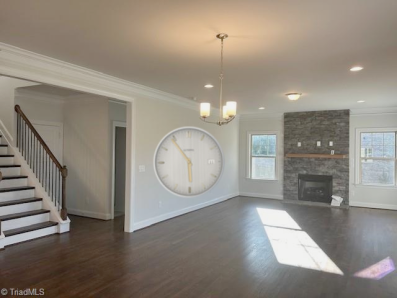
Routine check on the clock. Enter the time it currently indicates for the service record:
5:54
